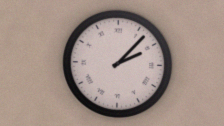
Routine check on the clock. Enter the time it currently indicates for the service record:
2:07
